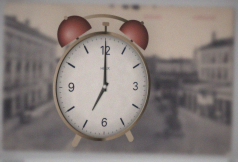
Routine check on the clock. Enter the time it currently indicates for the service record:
7:00
